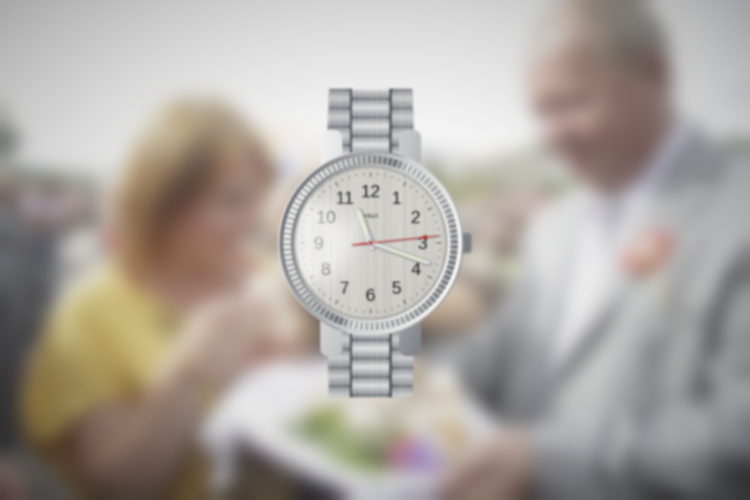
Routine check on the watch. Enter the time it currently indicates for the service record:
11:18:14
